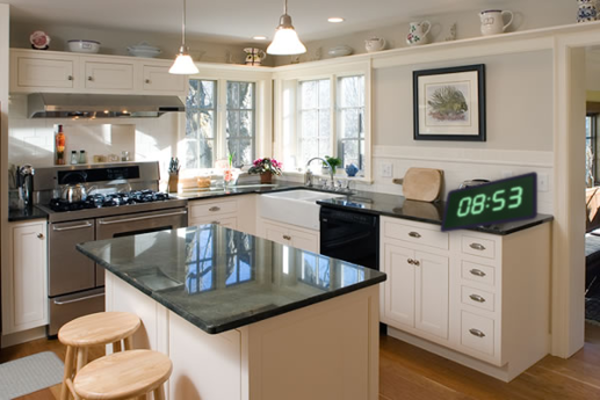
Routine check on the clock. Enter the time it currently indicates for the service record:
8:53
